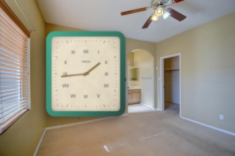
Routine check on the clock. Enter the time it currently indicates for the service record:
1:44
